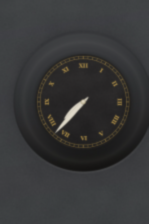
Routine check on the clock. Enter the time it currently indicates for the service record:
7:37
